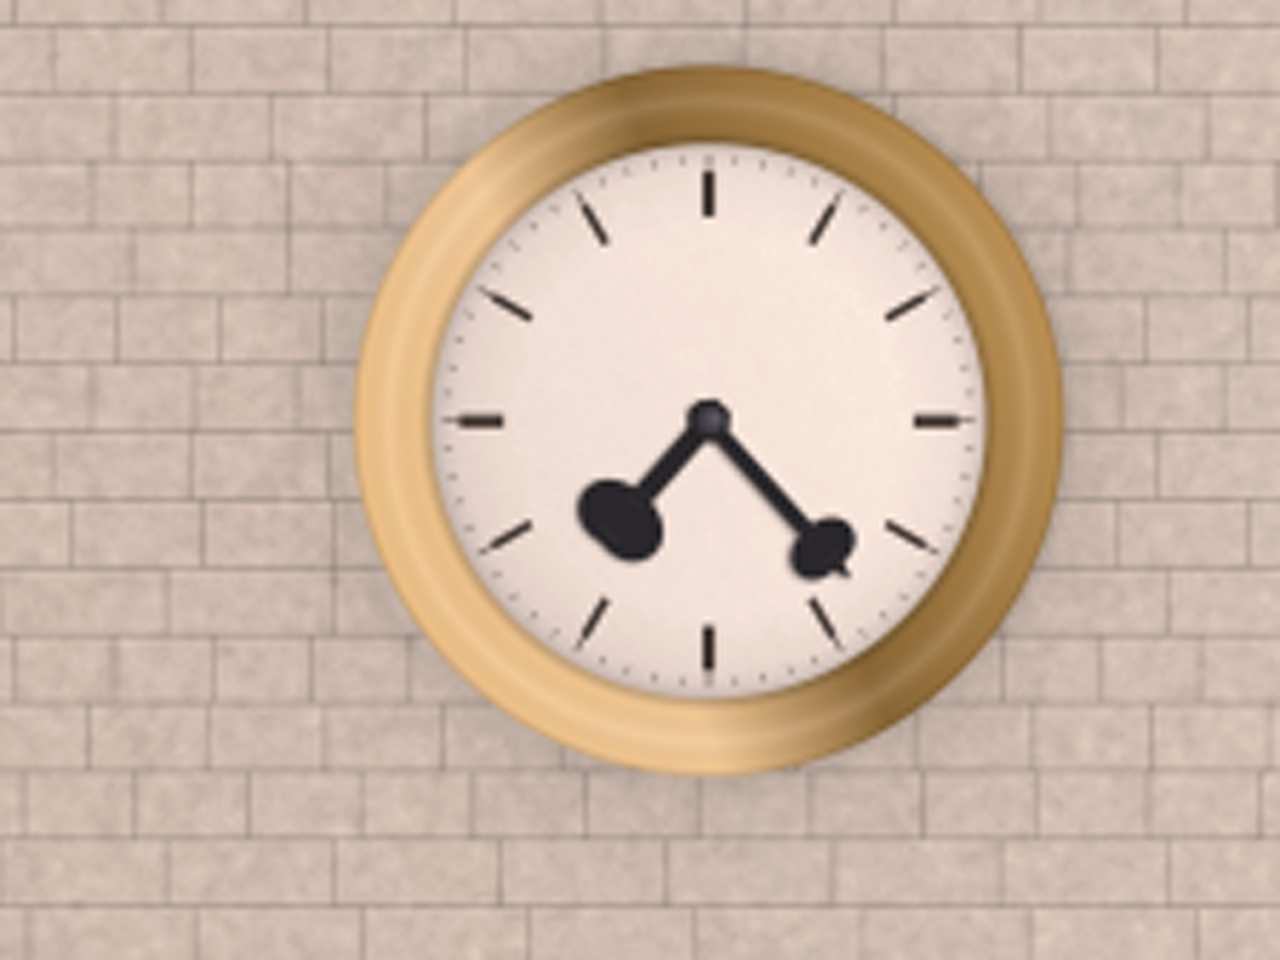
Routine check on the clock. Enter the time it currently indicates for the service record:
7:23
